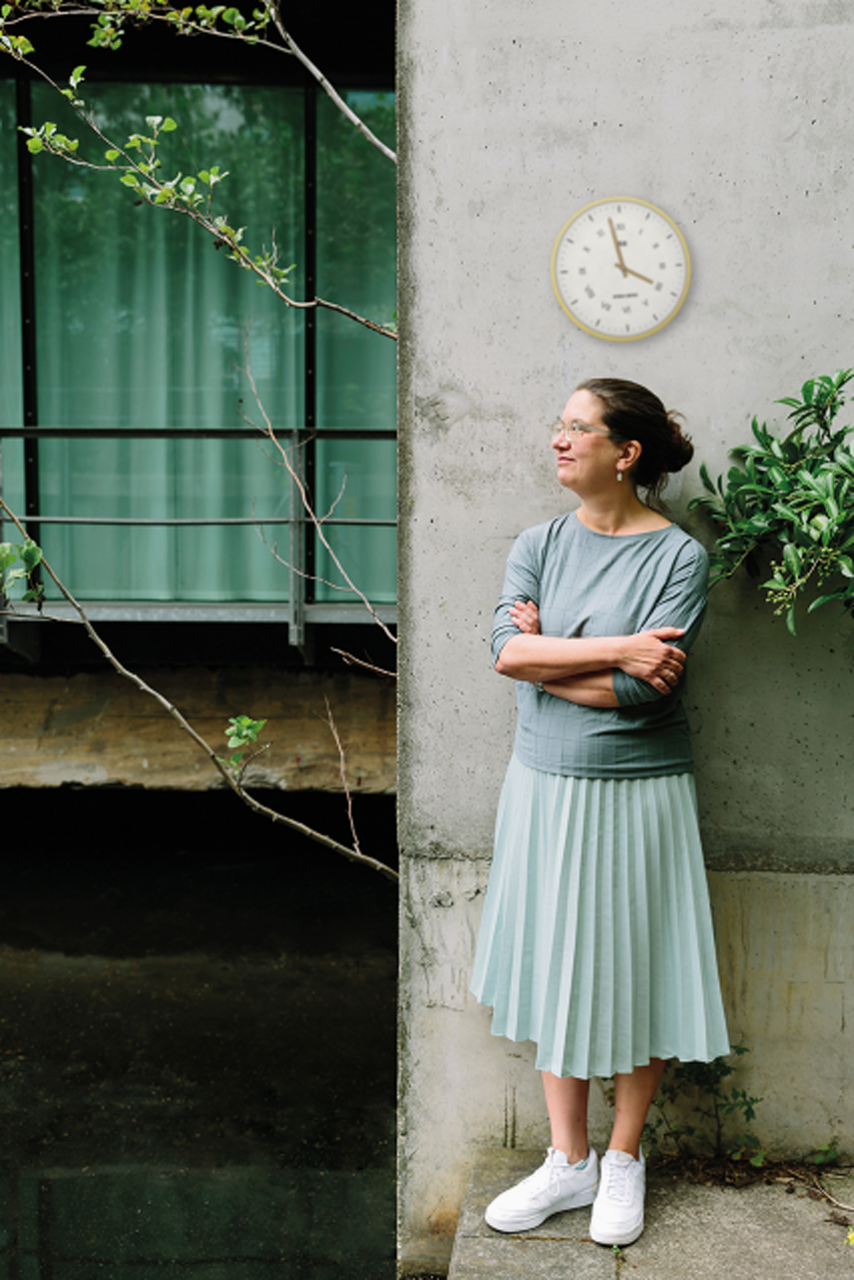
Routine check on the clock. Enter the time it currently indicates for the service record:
3:58
